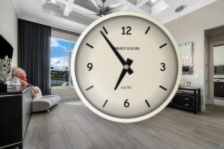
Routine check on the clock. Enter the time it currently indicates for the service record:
6:54
